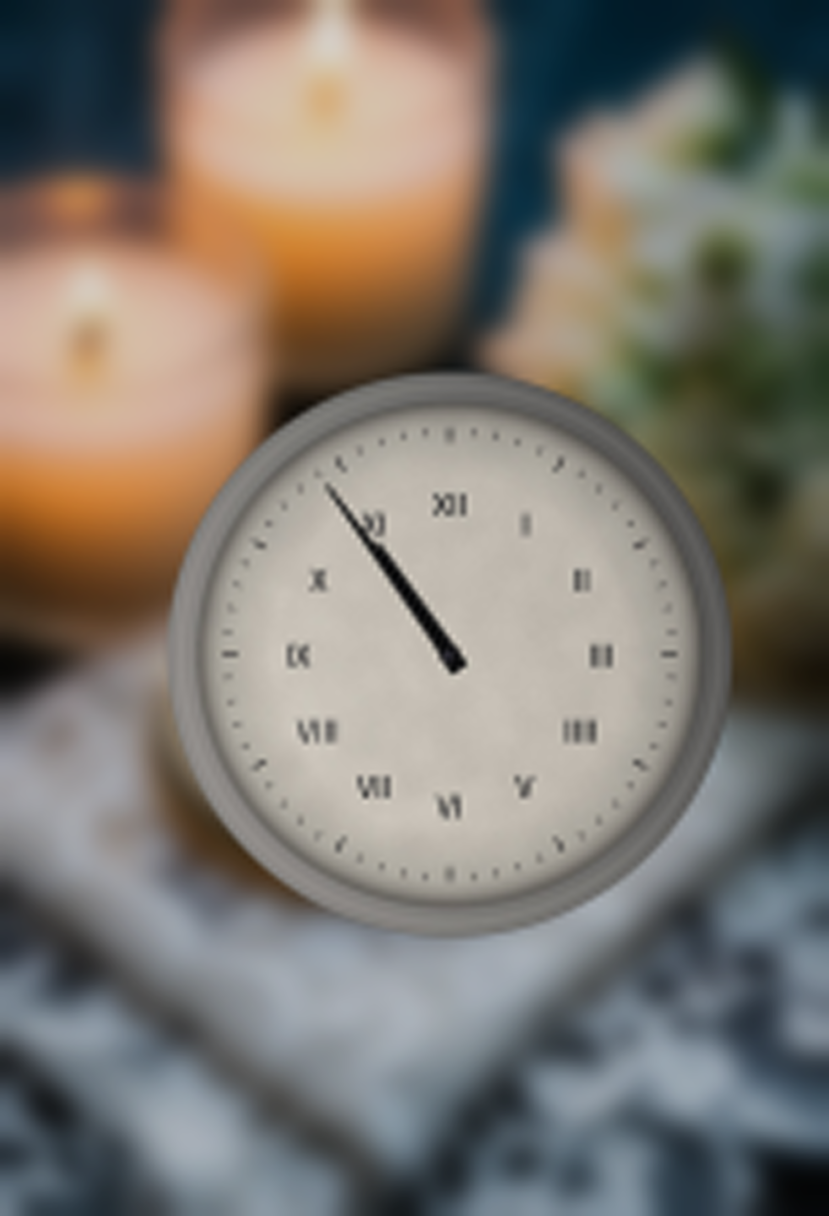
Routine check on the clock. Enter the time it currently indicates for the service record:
10:54
